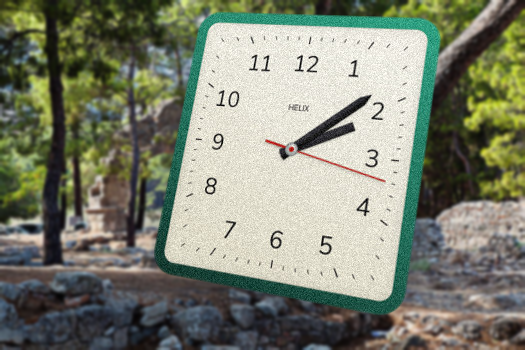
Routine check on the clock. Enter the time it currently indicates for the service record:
2:08:17
